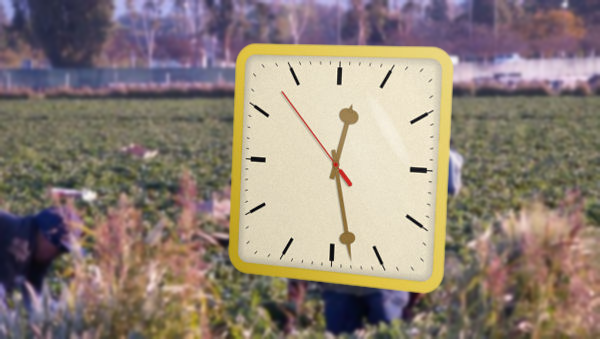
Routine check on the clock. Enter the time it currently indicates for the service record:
12:27:53
